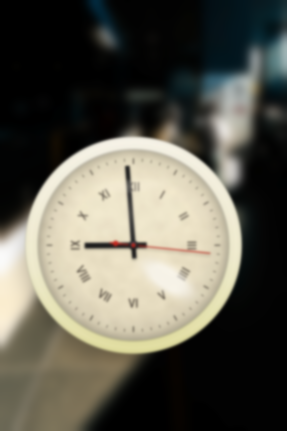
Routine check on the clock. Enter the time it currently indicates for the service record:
8:59:16
